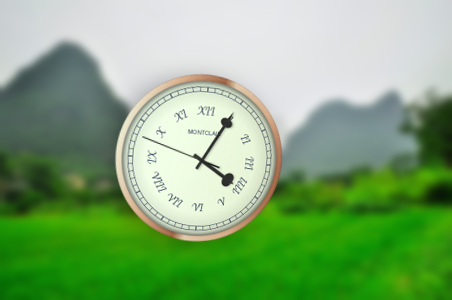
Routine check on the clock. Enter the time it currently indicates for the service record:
4:04:48
